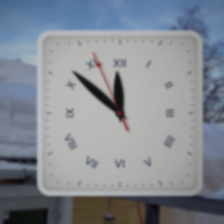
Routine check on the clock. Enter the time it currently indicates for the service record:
11:51:56
